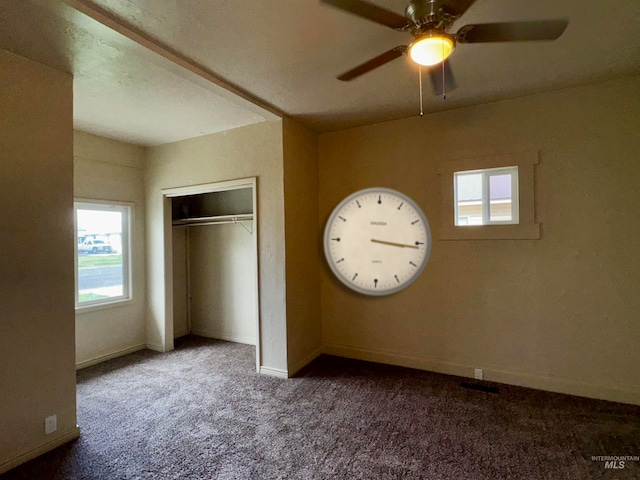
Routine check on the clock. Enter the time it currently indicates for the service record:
3:16
